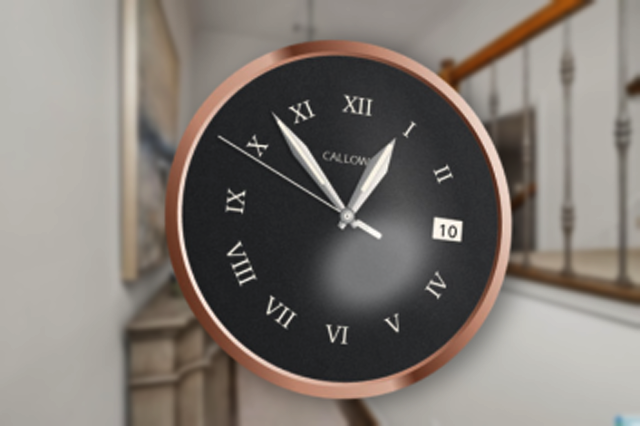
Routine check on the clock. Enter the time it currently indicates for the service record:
12:52:49
